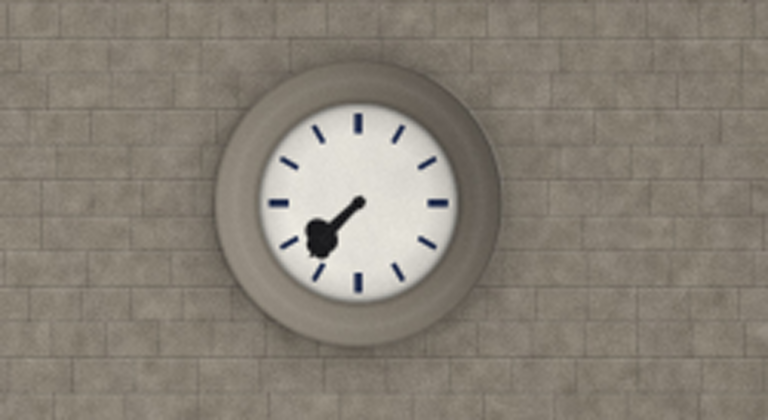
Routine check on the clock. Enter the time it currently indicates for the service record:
7:37
